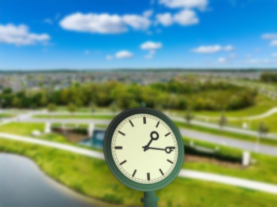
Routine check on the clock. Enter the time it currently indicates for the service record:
1:16
